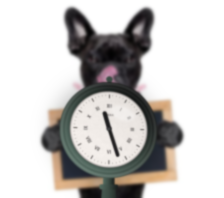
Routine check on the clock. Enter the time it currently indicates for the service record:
11:27
